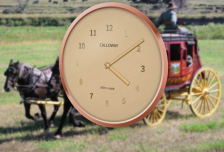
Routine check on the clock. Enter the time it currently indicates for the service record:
4:09
